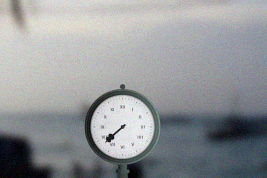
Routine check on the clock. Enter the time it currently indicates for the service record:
7:38
